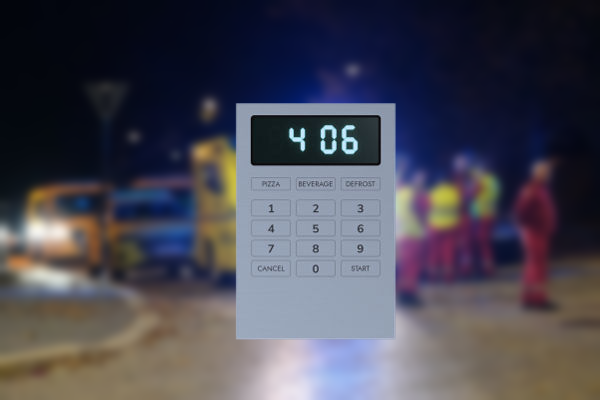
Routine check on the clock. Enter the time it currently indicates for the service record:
4:06
